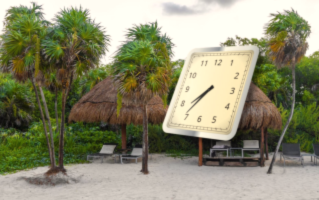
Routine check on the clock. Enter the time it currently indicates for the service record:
7:36
